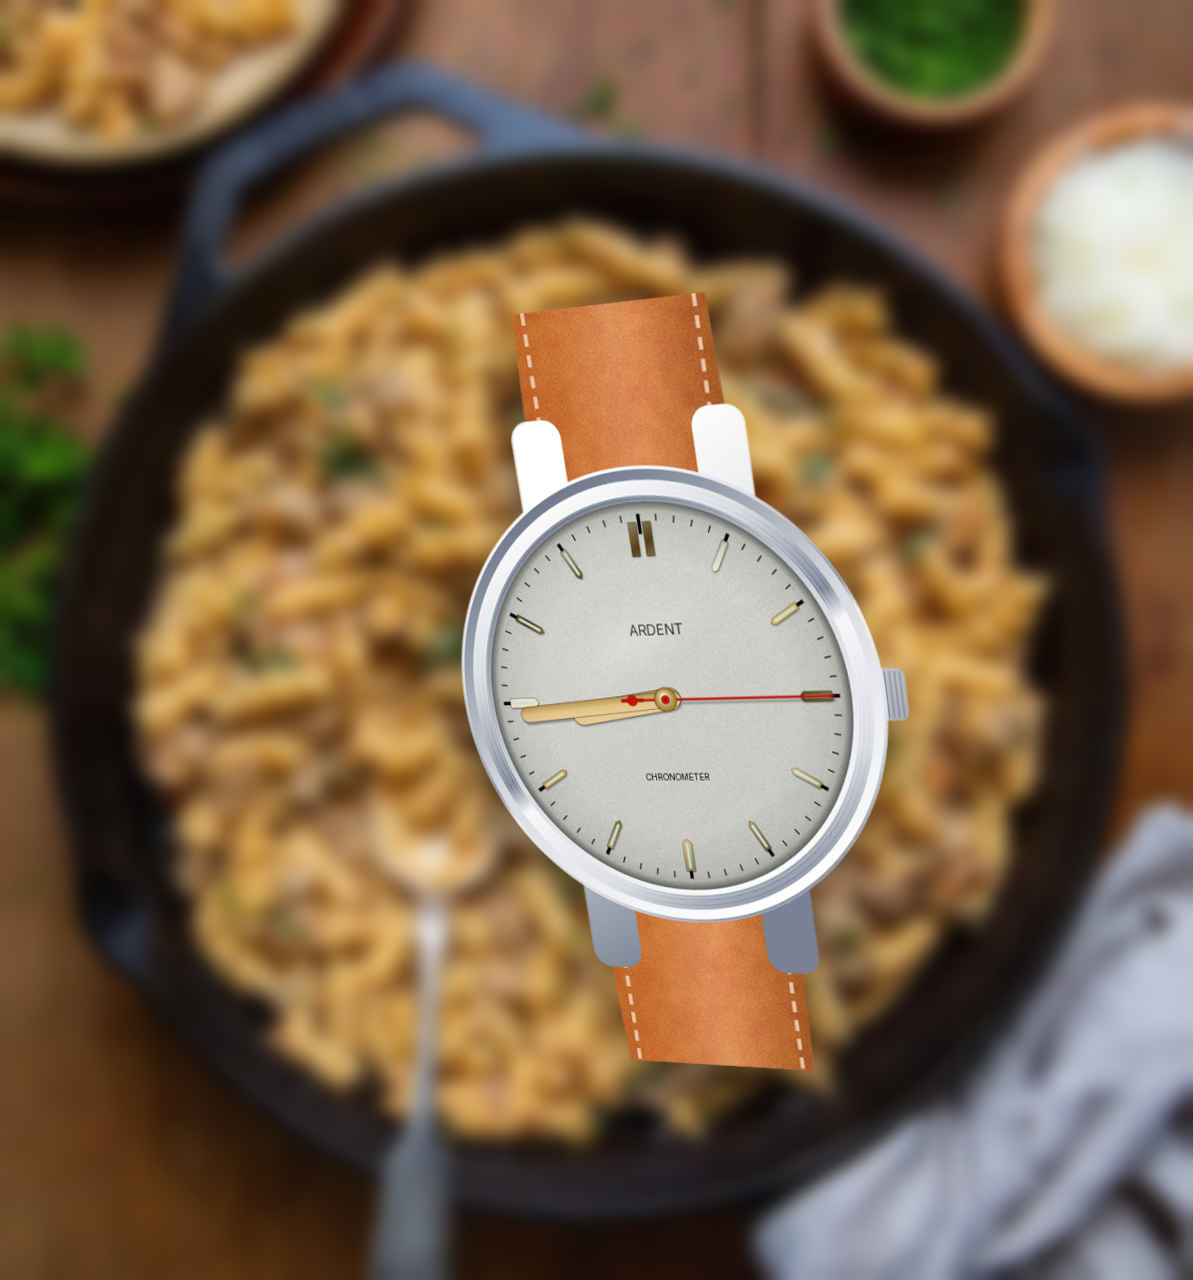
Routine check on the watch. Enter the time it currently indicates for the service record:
8:44:15
